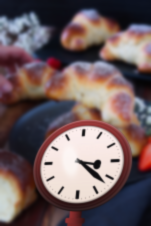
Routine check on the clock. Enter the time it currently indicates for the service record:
3:22
